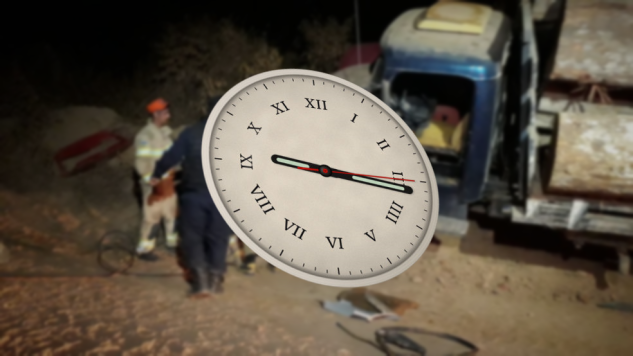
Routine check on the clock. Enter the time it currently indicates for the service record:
9:16:15
